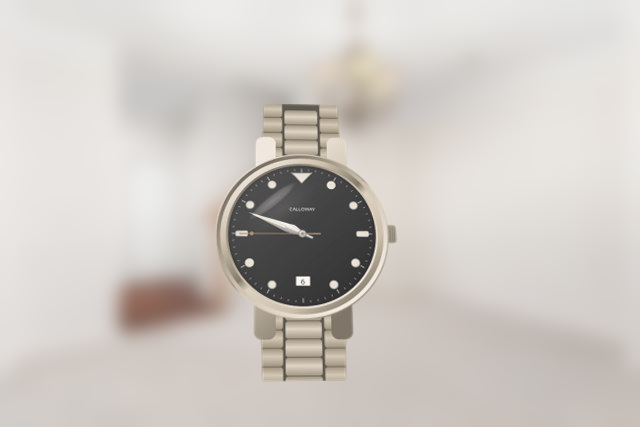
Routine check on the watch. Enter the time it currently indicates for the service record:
9:48:45
